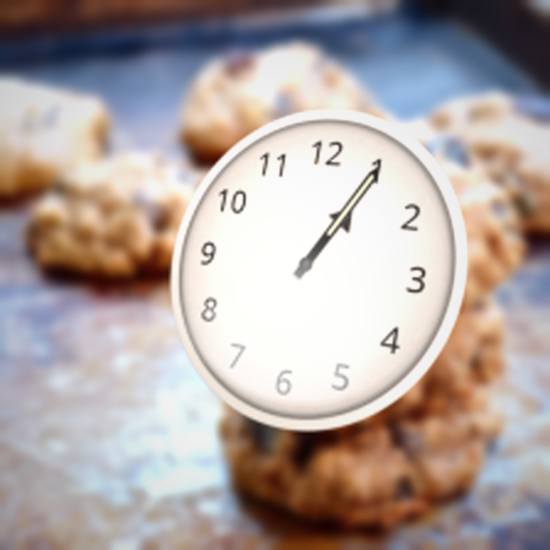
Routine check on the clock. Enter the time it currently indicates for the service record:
1:05
